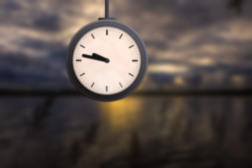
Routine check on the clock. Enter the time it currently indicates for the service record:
9:47
